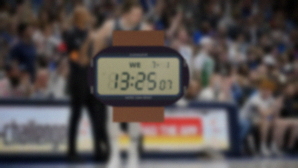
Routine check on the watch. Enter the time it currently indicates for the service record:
13:25
